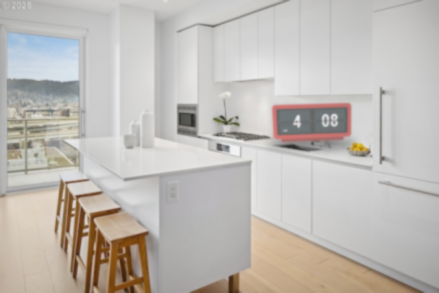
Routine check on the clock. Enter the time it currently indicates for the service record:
4:08
